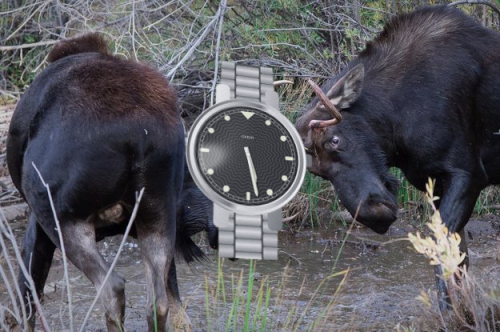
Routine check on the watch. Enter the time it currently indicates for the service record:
5:28
